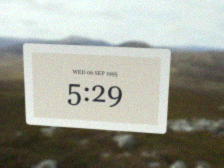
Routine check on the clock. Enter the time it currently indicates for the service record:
5:29
